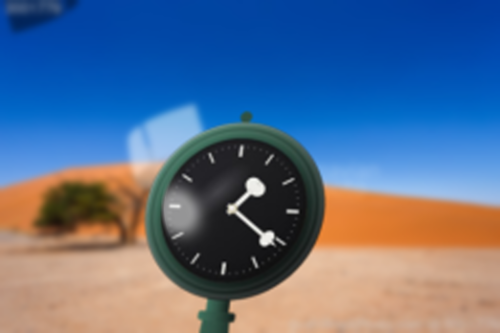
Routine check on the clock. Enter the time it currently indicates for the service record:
1:21
